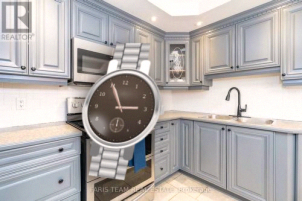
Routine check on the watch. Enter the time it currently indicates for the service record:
2:55
